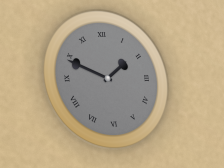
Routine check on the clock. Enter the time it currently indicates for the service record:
1:49
